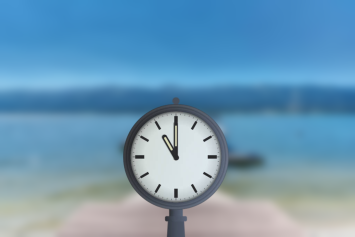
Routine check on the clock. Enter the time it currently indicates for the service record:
11:00
